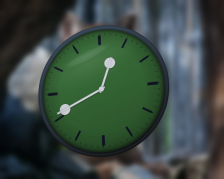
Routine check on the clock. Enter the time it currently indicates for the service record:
12:41
